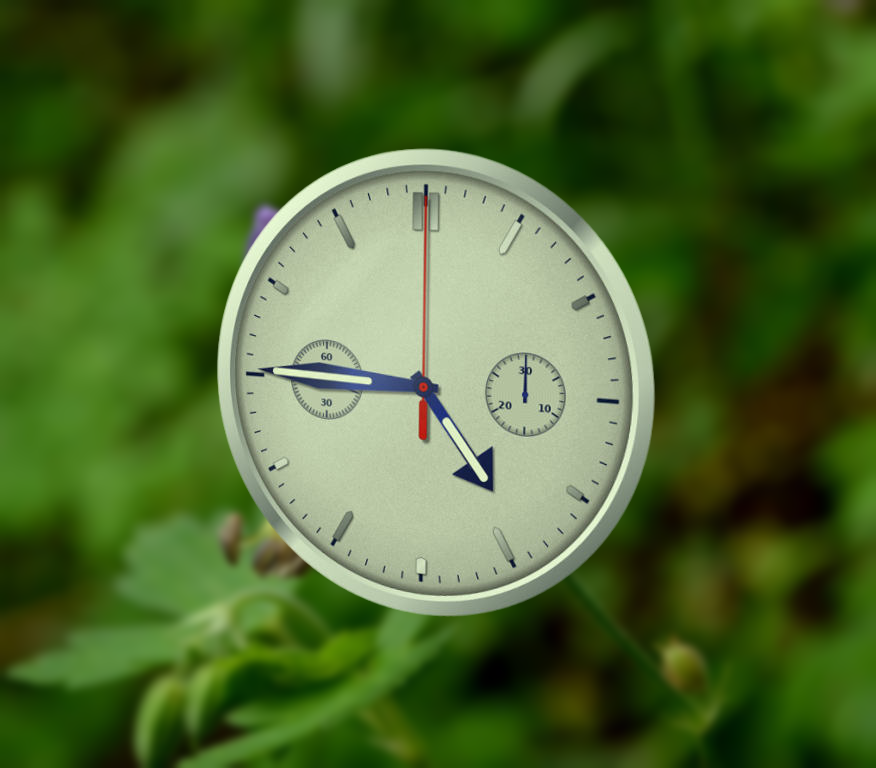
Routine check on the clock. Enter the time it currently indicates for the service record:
4:45:18
